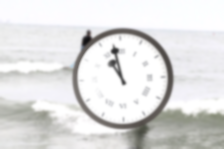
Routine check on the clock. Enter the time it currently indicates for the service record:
10:58
